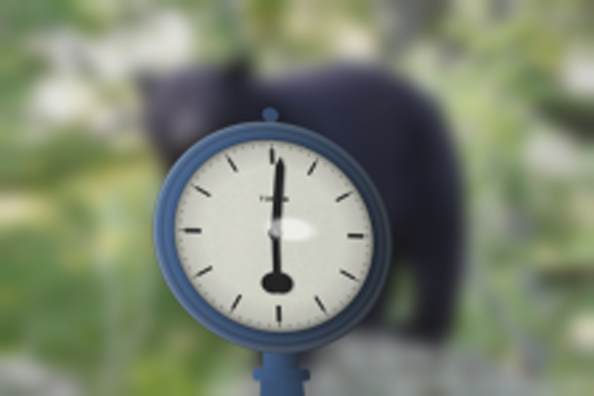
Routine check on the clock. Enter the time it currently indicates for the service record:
6:01
